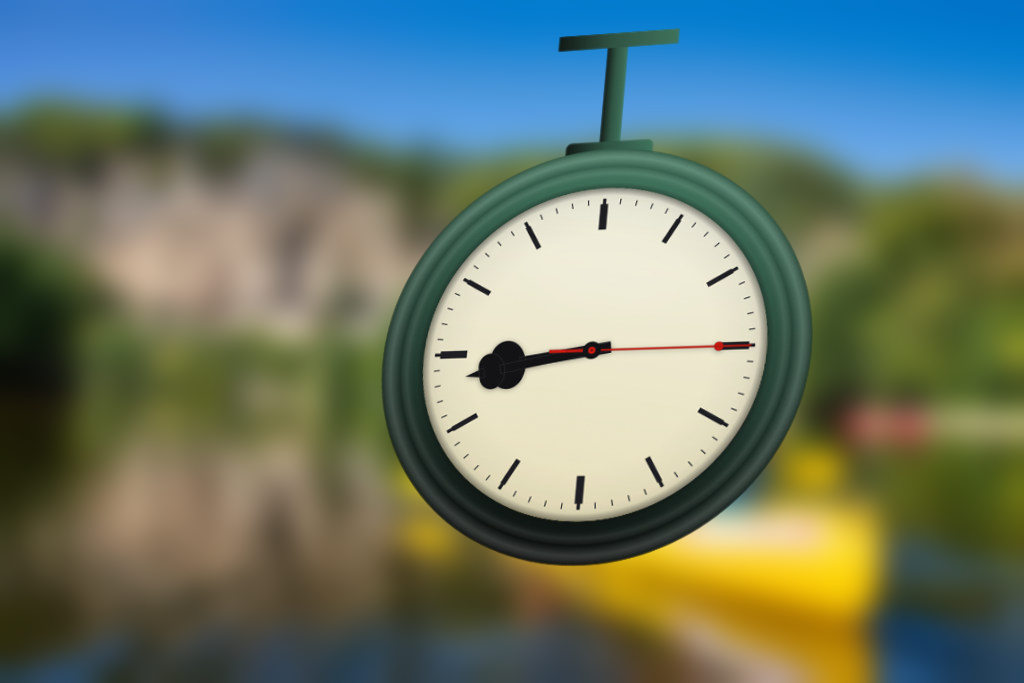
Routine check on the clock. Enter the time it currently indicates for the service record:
8:43:15
